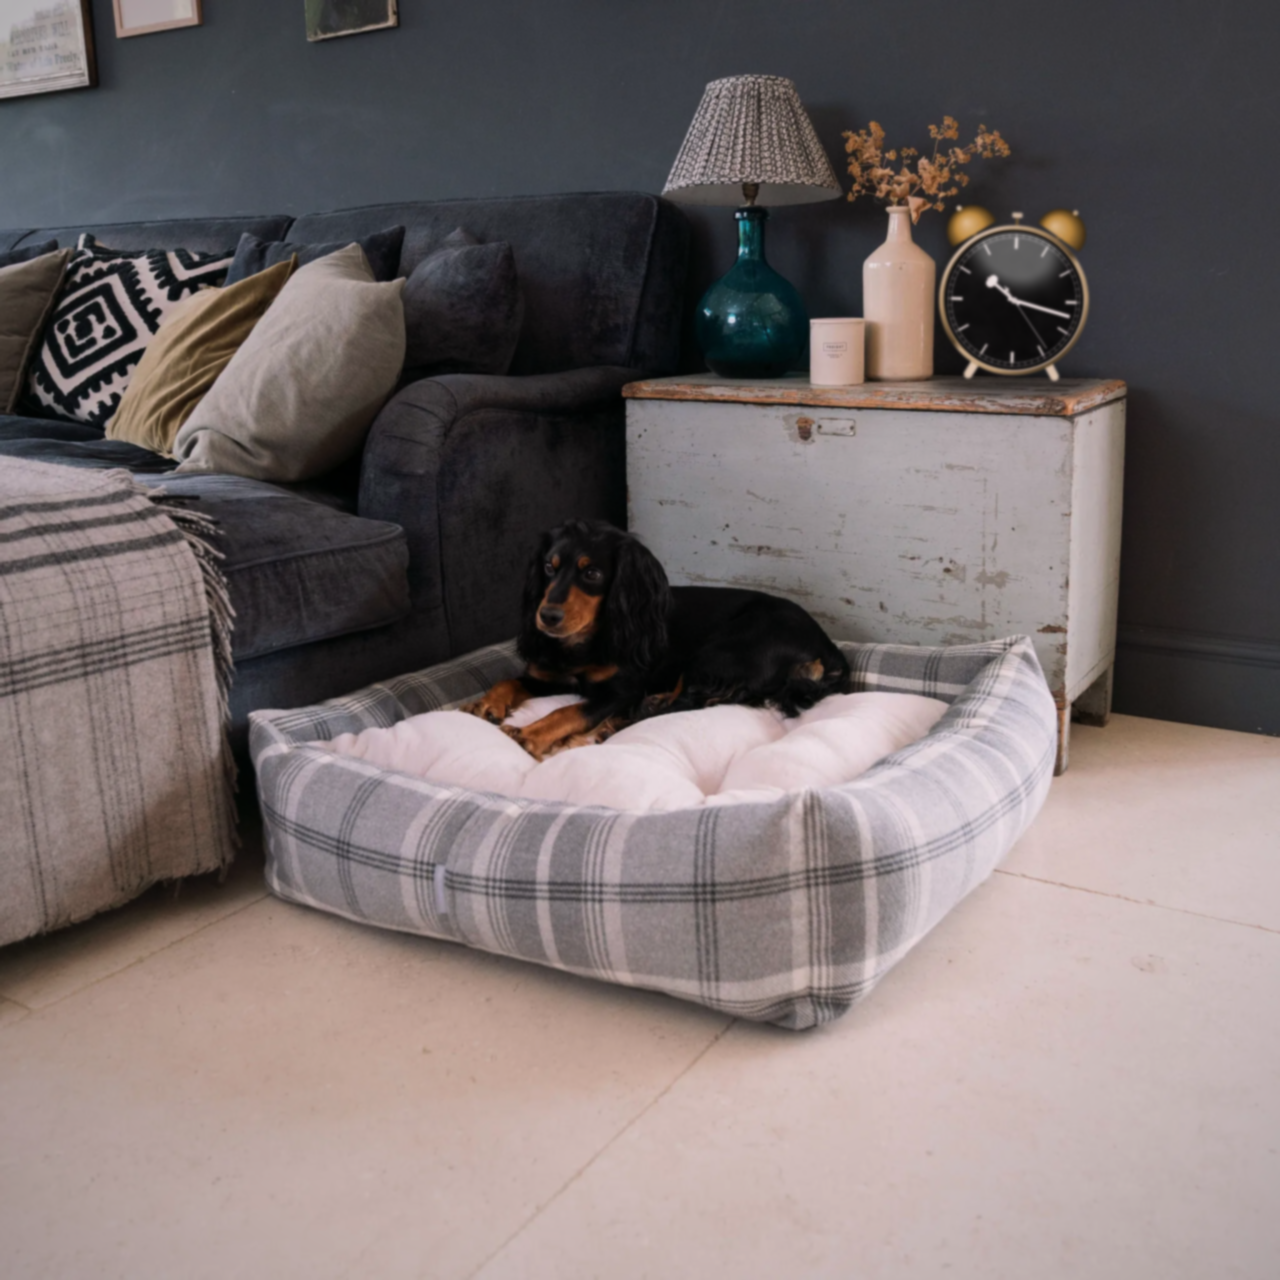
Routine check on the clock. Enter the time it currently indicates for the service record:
10:17:24
